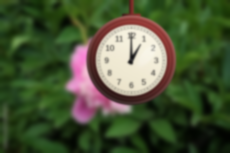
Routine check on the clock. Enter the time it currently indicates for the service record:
1:00
